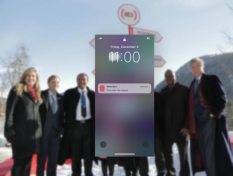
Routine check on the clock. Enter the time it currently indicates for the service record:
11:00
